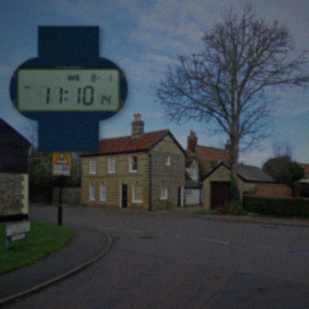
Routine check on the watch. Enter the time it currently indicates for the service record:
11:10:14
